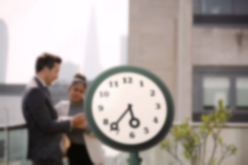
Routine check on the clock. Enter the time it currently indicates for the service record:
5:37
